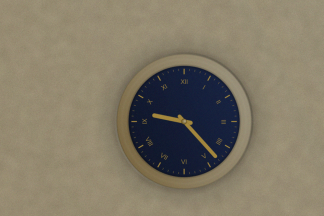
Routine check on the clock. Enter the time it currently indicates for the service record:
9:23
